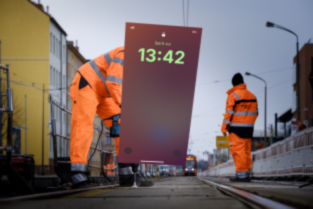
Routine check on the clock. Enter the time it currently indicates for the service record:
13:42
